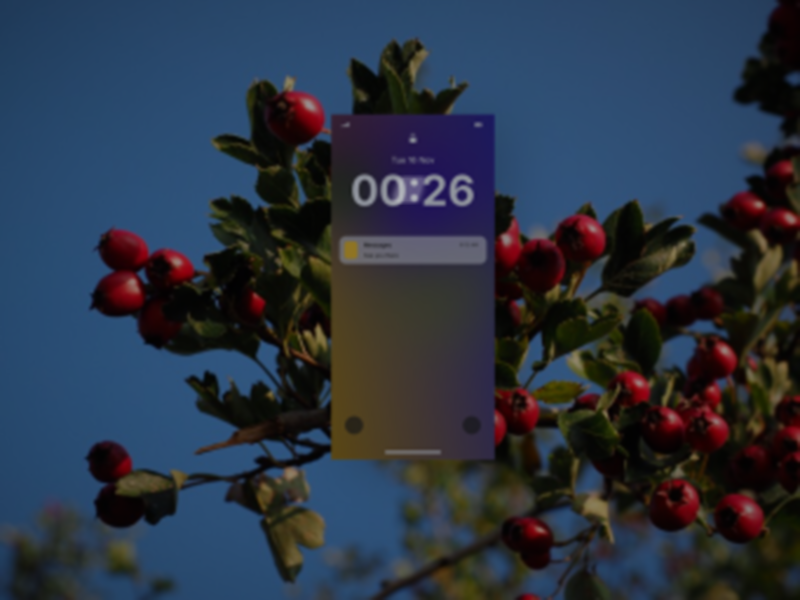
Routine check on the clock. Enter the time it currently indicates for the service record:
0:26
